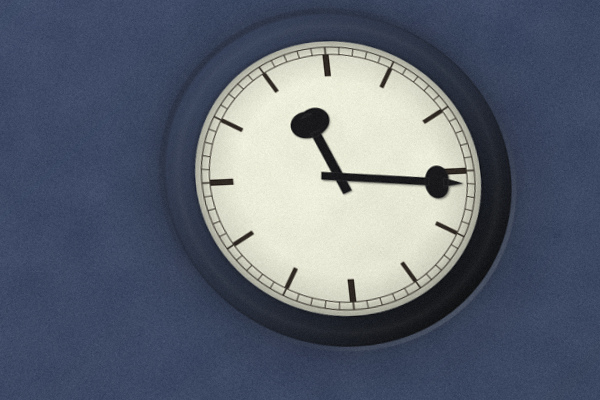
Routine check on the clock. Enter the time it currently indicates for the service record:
11:16
